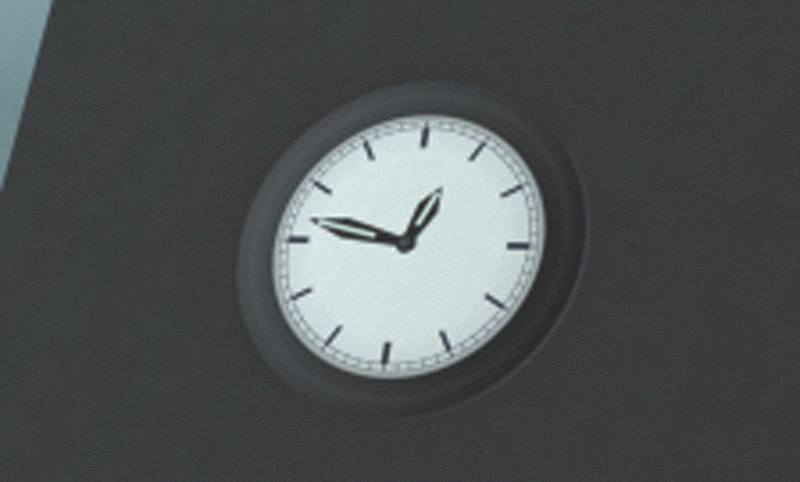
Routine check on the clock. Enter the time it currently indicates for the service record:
12:47
